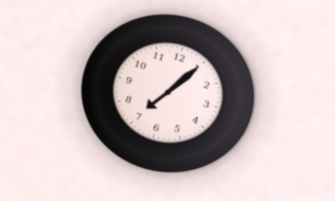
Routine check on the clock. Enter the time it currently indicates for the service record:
7:05
